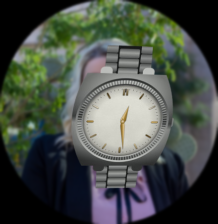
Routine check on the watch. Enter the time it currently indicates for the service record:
12:29
